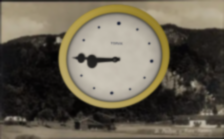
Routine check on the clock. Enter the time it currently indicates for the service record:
8:45
